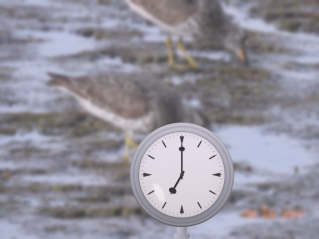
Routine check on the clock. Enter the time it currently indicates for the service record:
7:00
